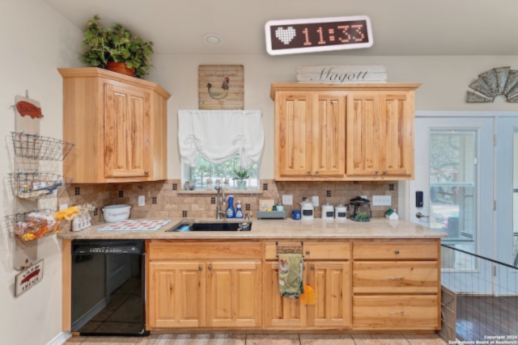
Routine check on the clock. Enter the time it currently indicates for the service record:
11:33
